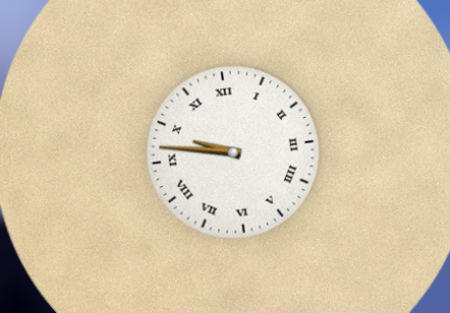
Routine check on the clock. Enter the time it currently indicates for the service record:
9:47
